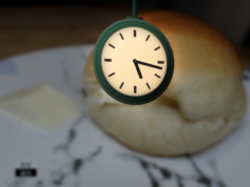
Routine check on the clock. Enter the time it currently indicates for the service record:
5:17
